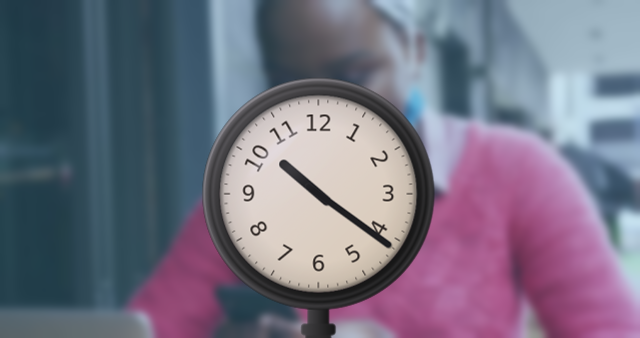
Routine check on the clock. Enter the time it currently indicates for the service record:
10:21
